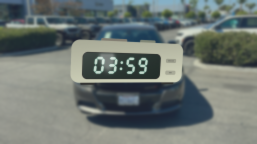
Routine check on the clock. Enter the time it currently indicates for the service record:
3:59
